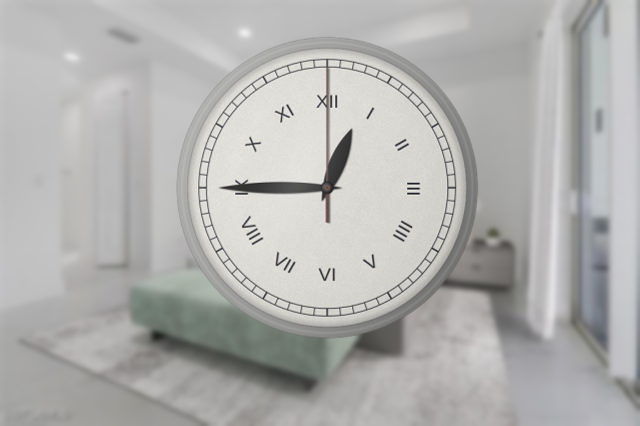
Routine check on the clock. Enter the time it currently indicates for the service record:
12:45:00
